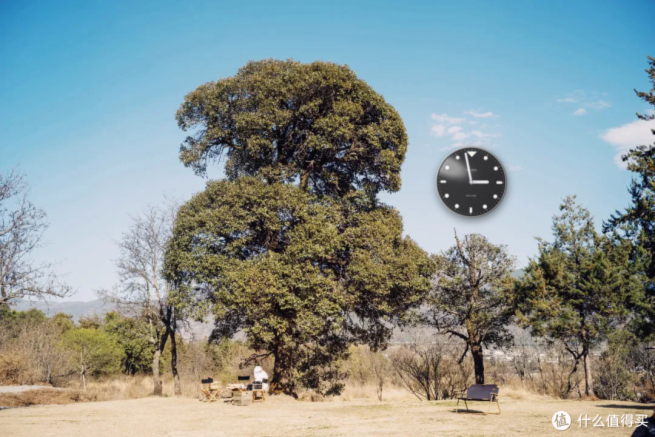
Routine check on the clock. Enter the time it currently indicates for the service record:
2:58
